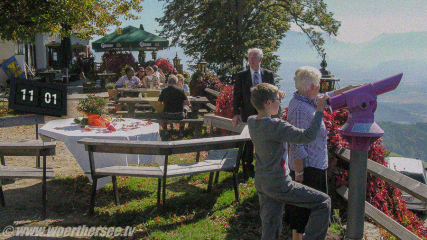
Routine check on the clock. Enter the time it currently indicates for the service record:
11:01
